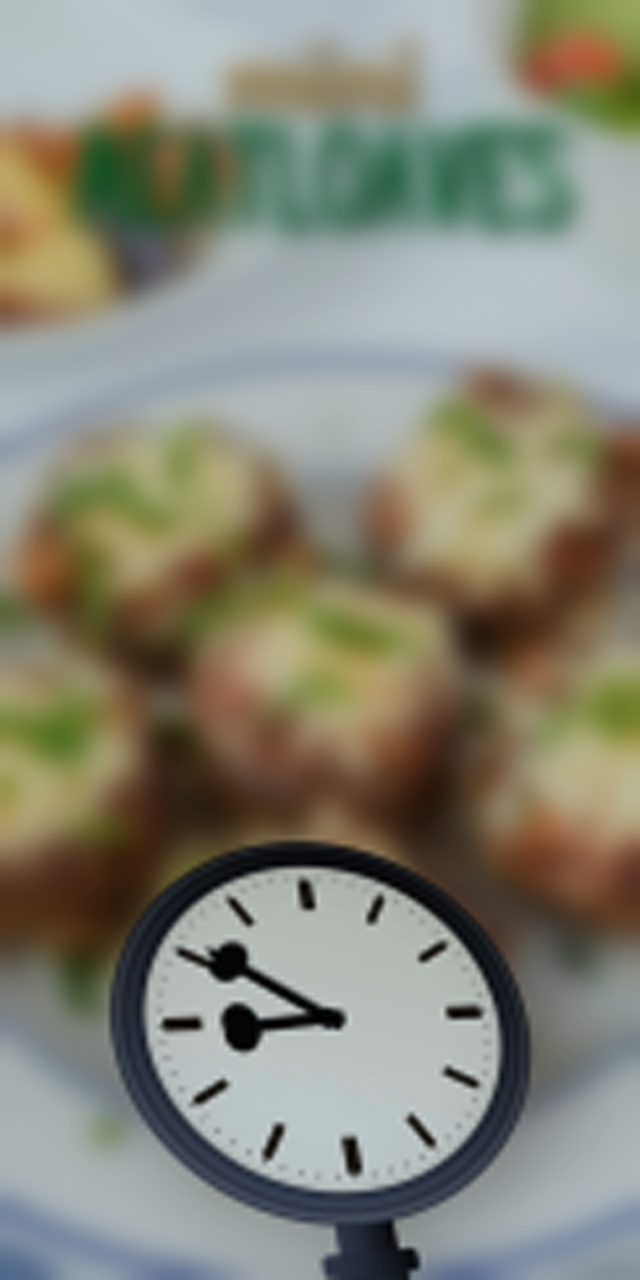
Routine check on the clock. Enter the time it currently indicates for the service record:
8:51
